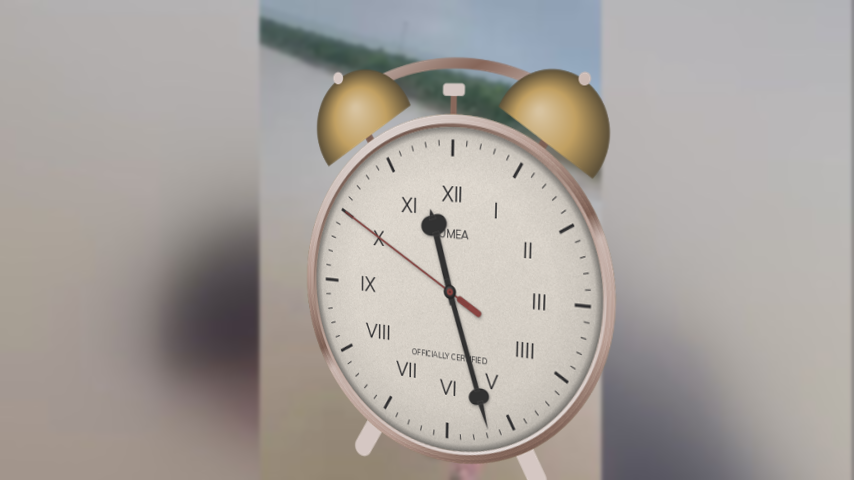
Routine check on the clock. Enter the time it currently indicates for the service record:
11:26:50
